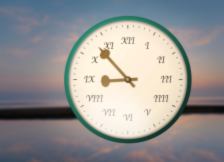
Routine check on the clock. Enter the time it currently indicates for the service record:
8:53
